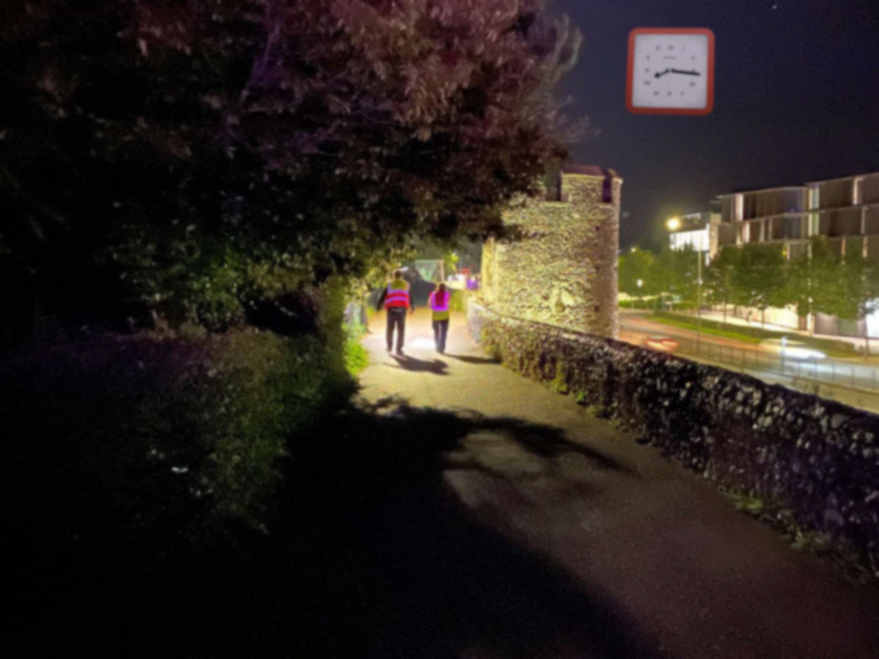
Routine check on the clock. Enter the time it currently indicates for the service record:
8:16
